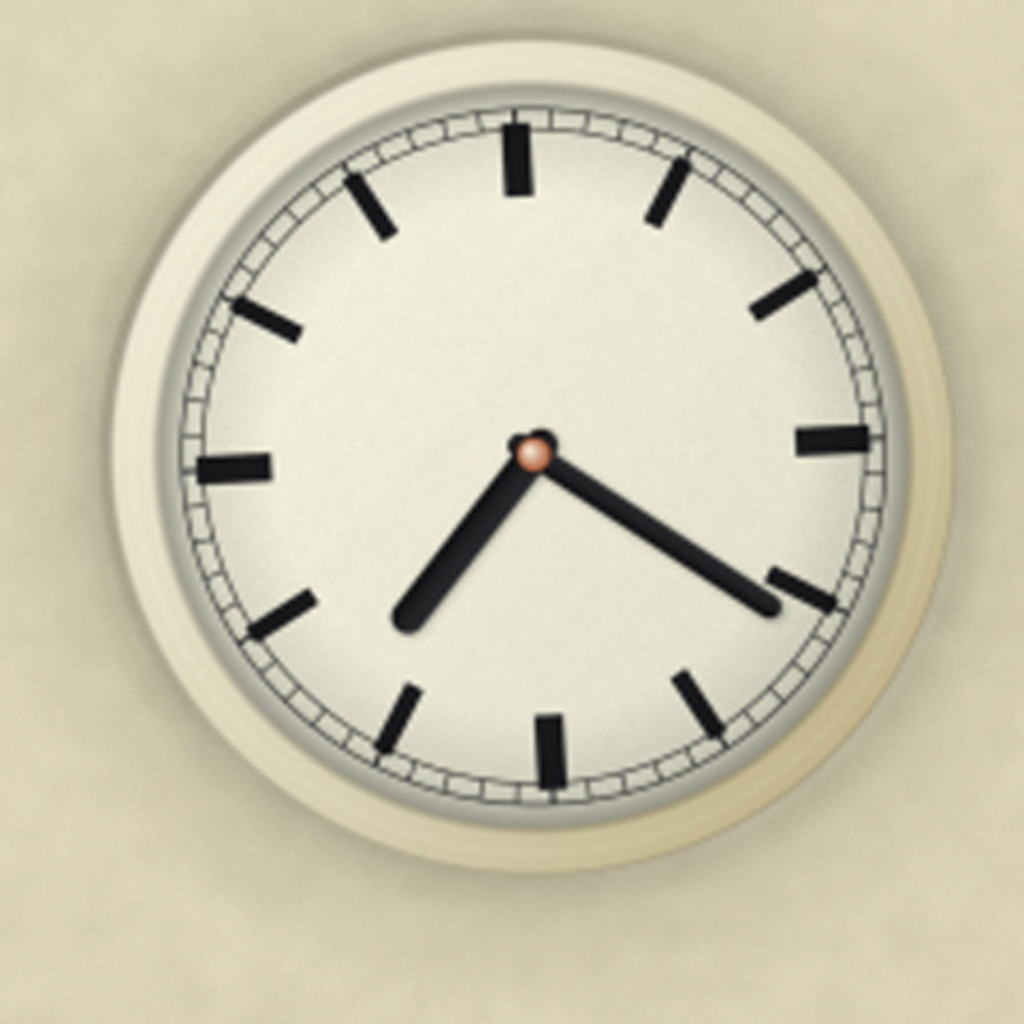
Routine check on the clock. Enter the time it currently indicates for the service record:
7:21
